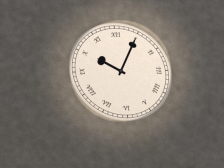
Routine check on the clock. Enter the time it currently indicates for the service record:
10:05
